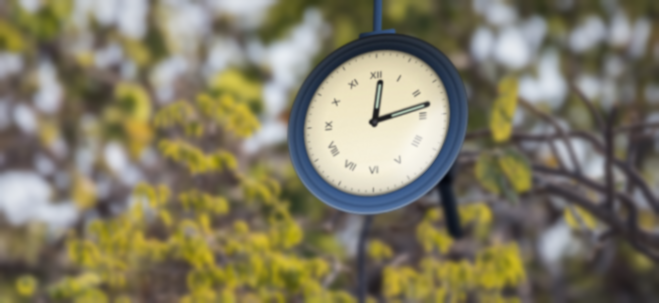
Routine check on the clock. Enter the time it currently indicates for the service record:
12:13
